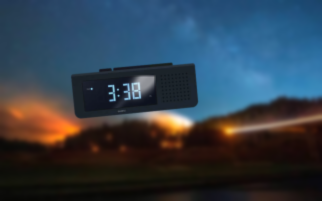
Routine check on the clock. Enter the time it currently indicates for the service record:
3:38
